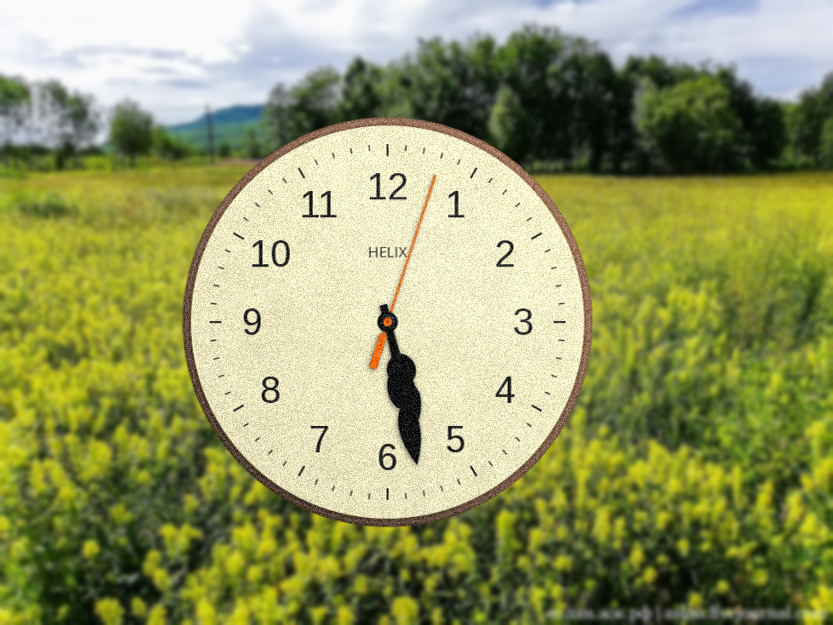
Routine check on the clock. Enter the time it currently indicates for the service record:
5:28:03
